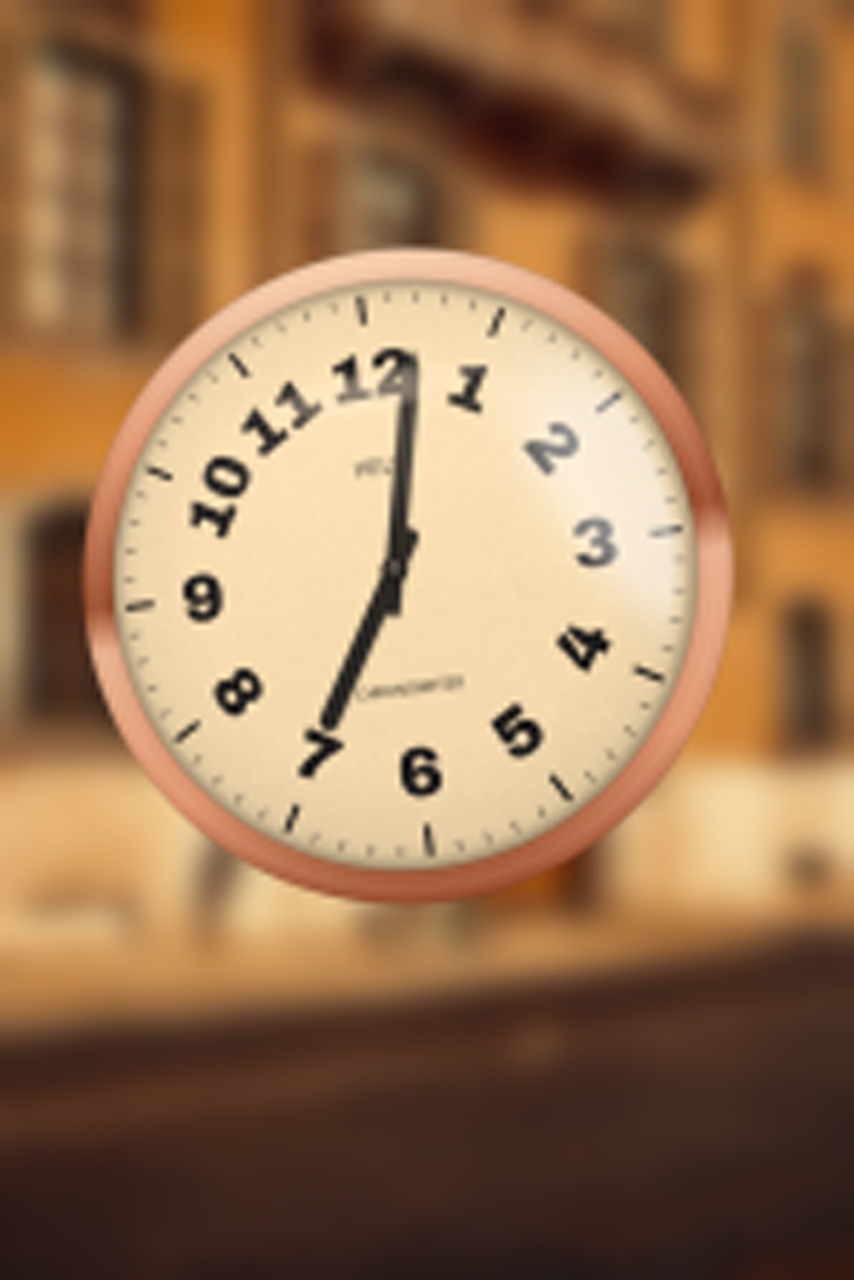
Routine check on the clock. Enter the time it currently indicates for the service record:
7:02
